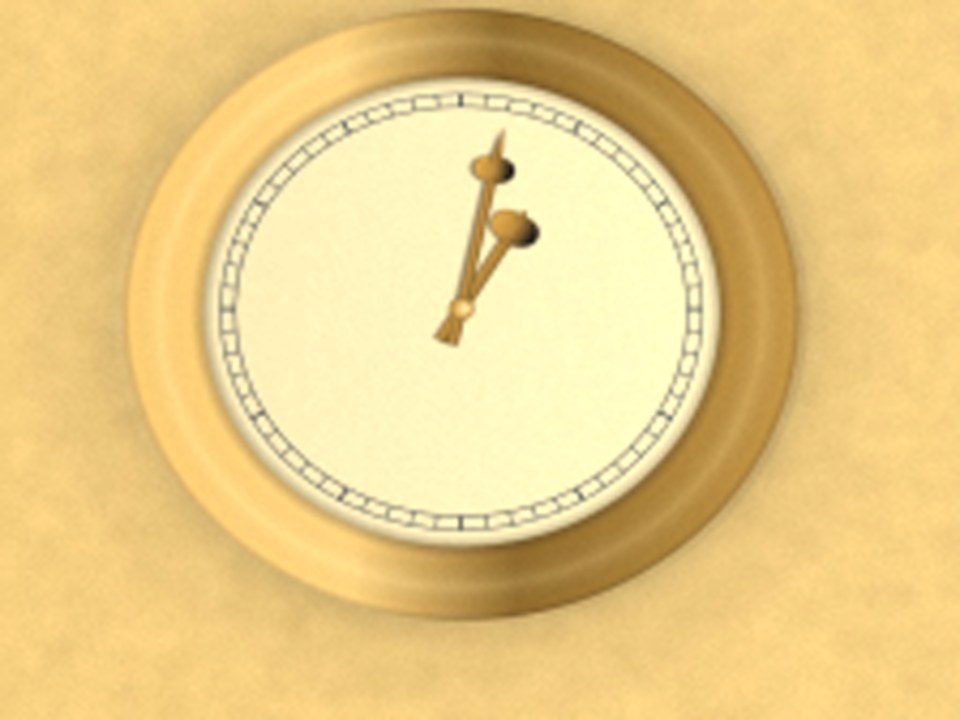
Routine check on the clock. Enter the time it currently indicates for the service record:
1:02
